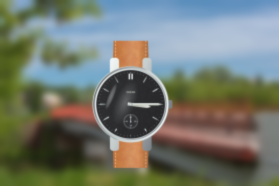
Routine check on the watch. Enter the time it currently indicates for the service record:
3:15
